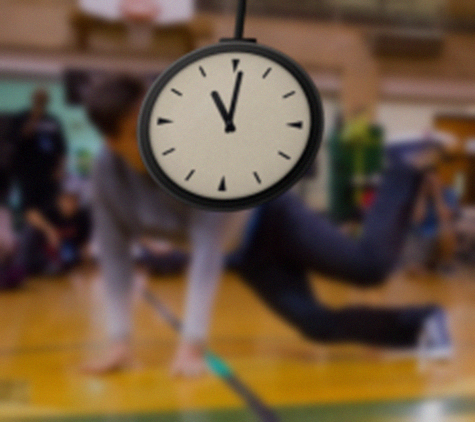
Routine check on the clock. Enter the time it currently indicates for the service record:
11:01
